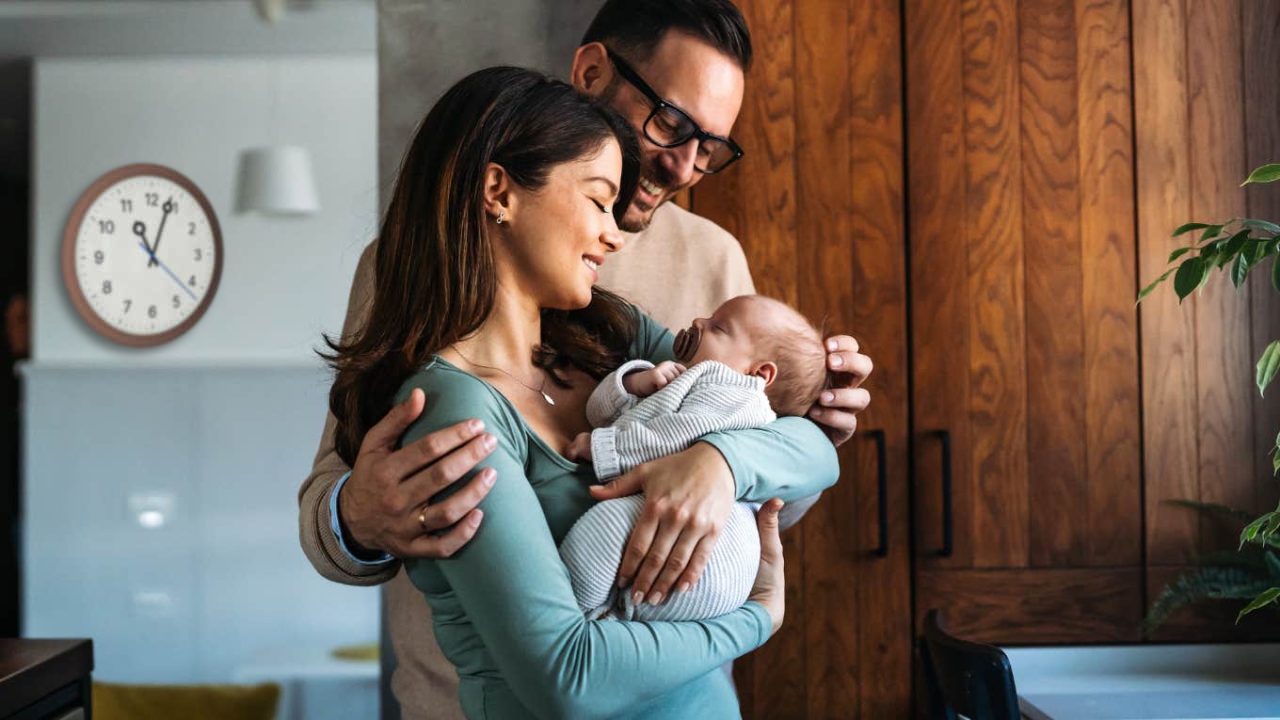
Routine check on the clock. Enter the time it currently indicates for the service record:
11:03:22
